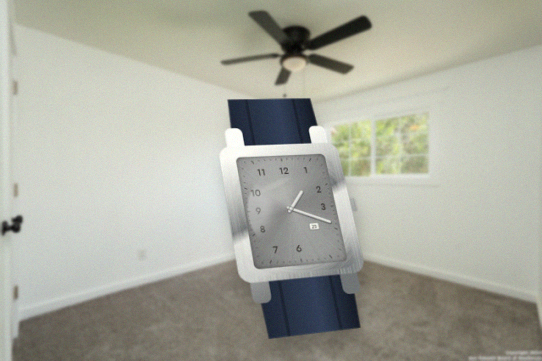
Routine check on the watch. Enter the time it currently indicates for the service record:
1:19
